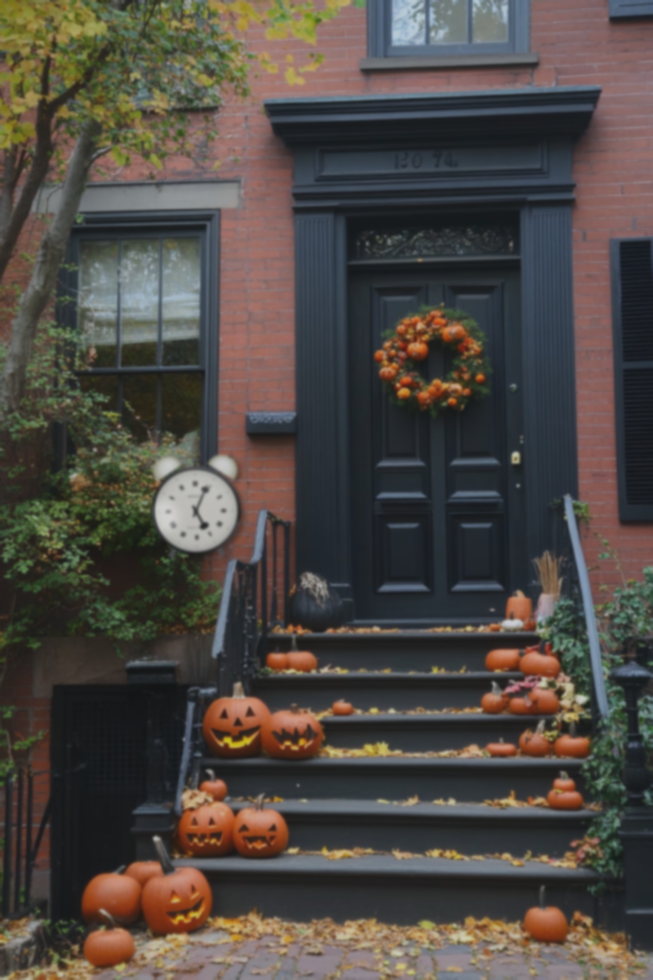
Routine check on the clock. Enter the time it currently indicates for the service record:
5:04
